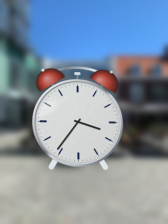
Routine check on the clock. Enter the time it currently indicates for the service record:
3:36
